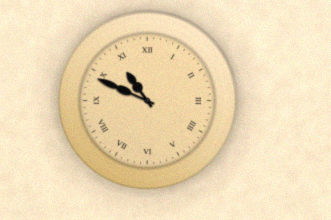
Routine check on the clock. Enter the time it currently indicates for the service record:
10:49
